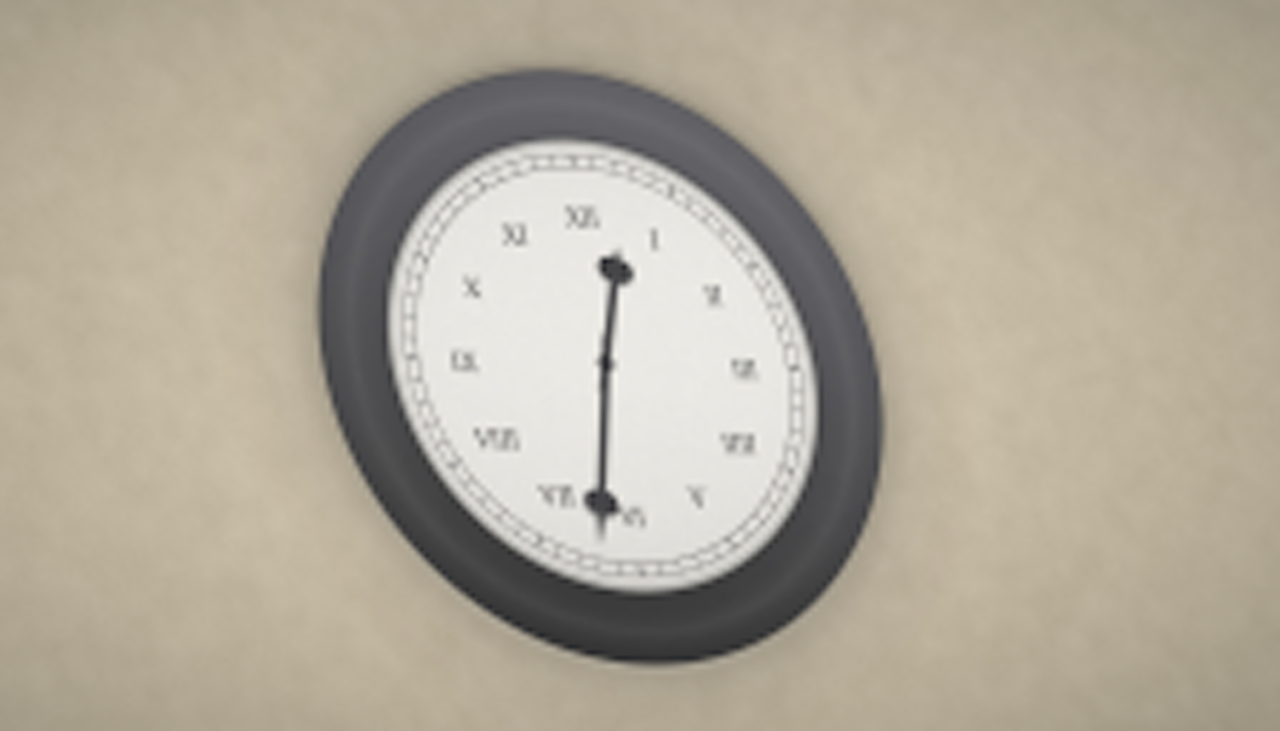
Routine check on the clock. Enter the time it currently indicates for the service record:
12:32
